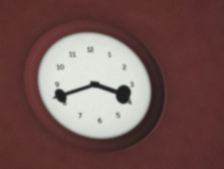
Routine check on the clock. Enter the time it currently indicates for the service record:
3:42
